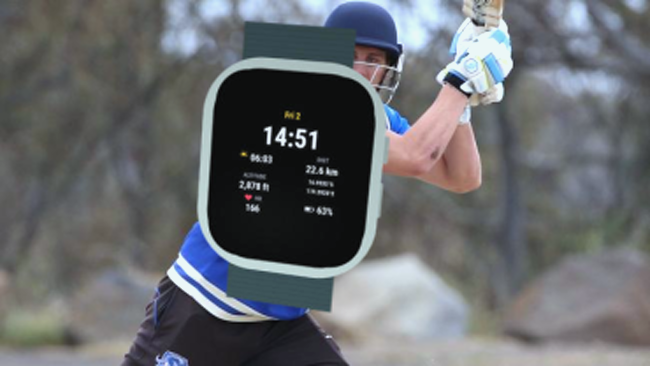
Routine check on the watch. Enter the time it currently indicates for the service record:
14:51
